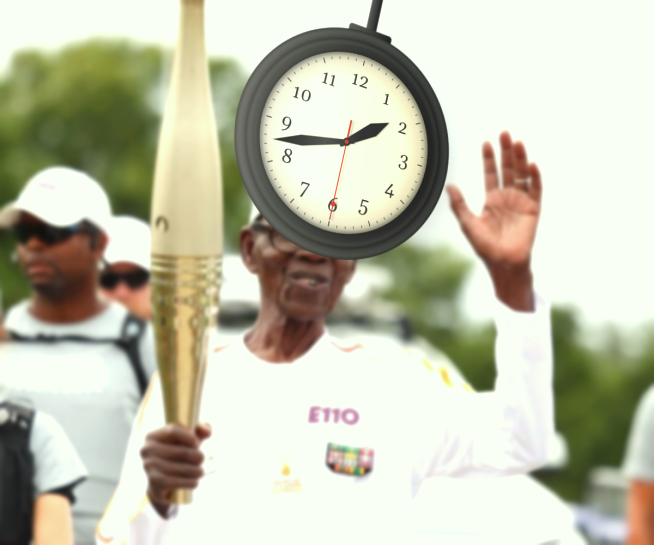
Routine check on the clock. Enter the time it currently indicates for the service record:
1:42:30
